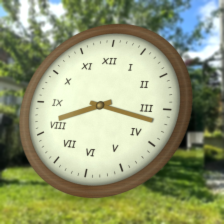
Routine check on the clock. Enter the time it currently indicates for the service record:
8:17
